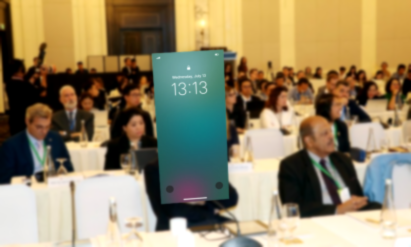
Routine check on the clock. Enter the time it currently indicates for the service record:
13:13
